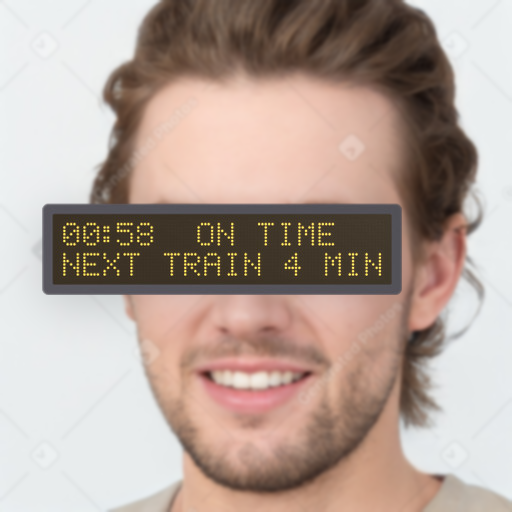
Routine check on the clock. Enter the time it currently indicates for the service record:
0:58
